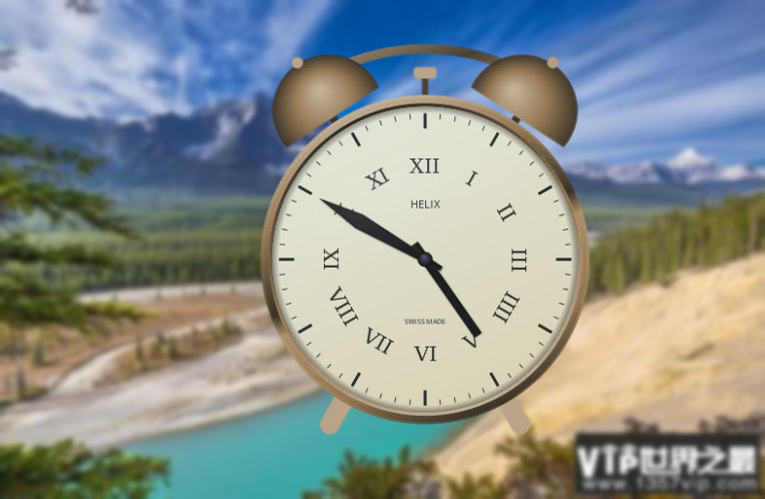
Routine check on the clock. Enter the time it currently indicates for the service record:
4:50
